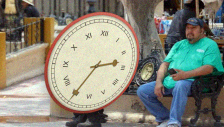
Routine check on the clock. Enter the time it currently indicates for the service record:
2:35
